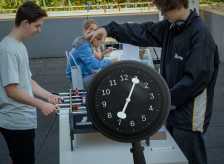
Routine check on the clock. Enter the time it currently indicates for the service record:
7:05
